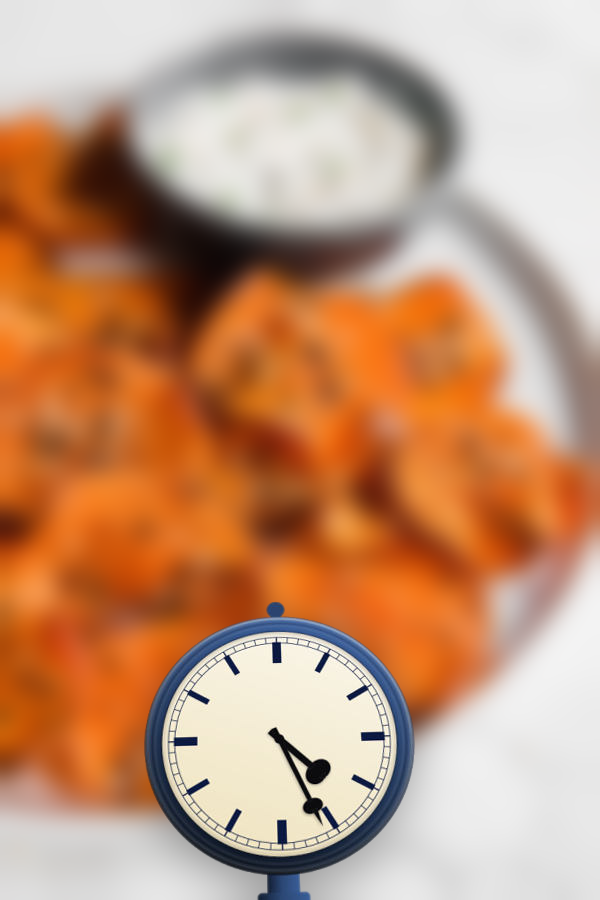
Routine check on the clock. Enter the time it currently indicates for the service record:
4:26
